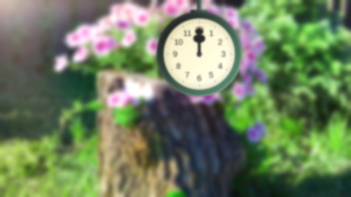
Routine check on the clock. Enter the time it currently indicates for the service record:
12:00
